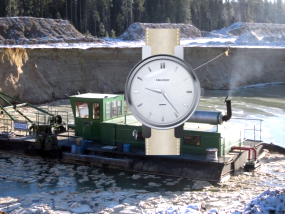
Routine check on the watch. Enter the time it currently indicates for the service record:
9:24
